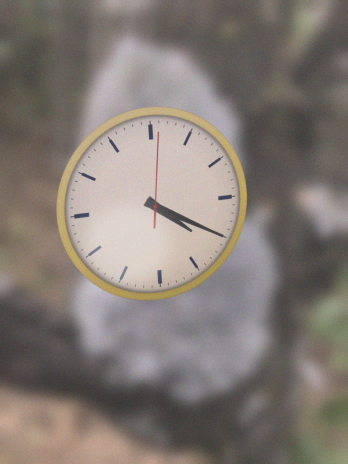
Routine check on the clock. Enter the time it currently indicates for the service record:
4:20:01
